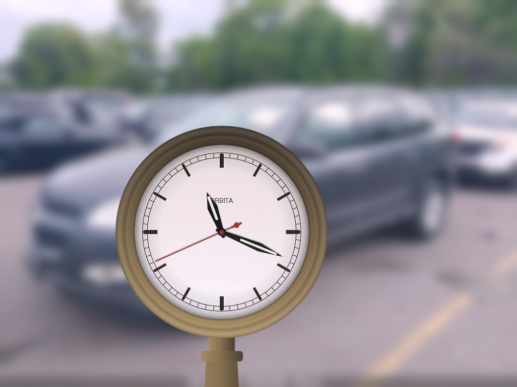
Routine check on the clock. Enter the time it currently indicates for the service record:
11:18:41
